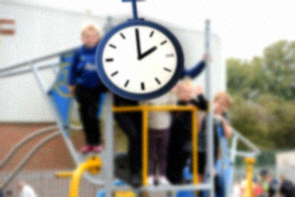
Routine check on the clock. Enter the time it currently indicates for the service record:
2:00
